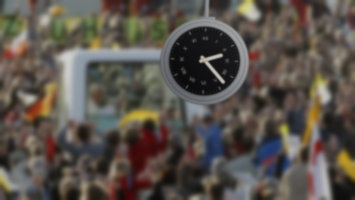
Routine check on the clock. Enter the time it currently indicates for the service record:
2:23
